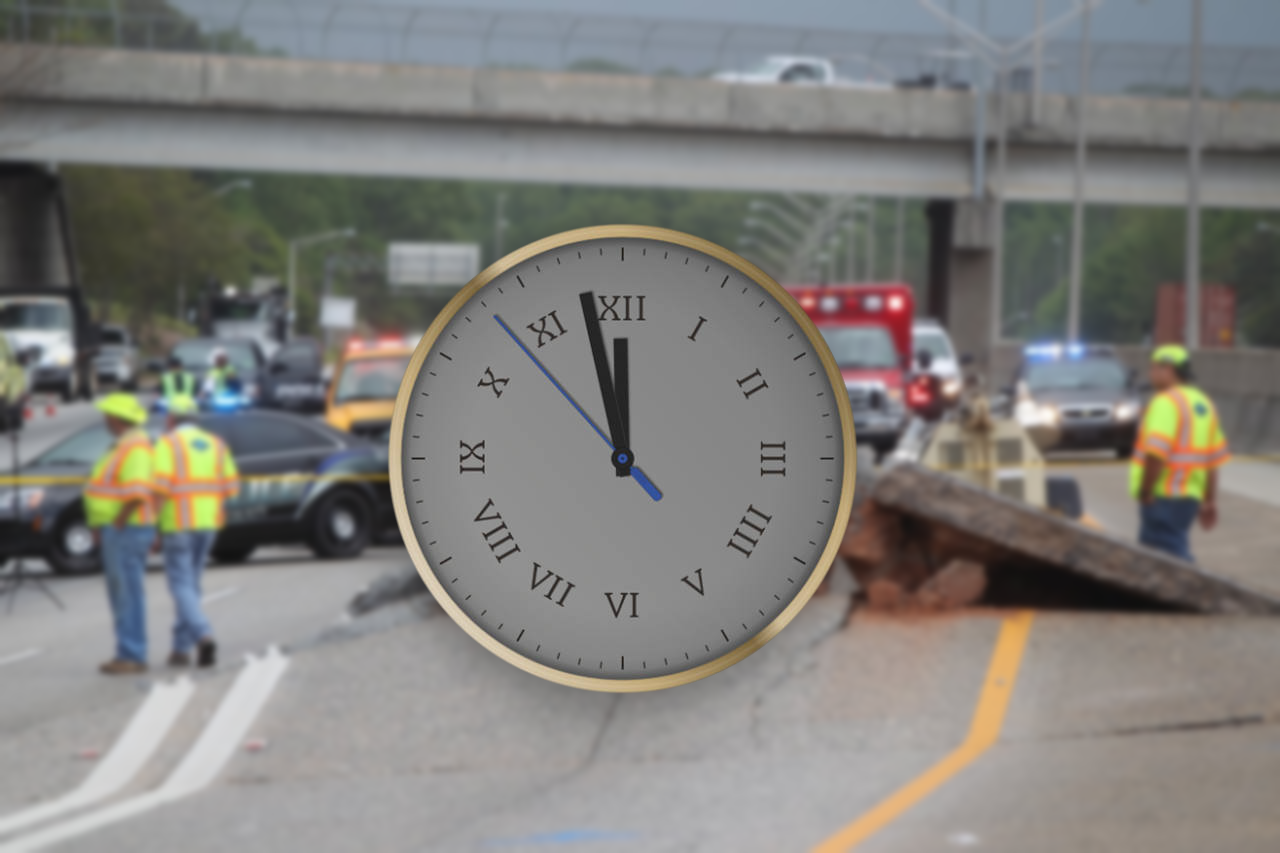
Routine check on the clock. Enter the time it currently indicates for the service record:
11:57:53
